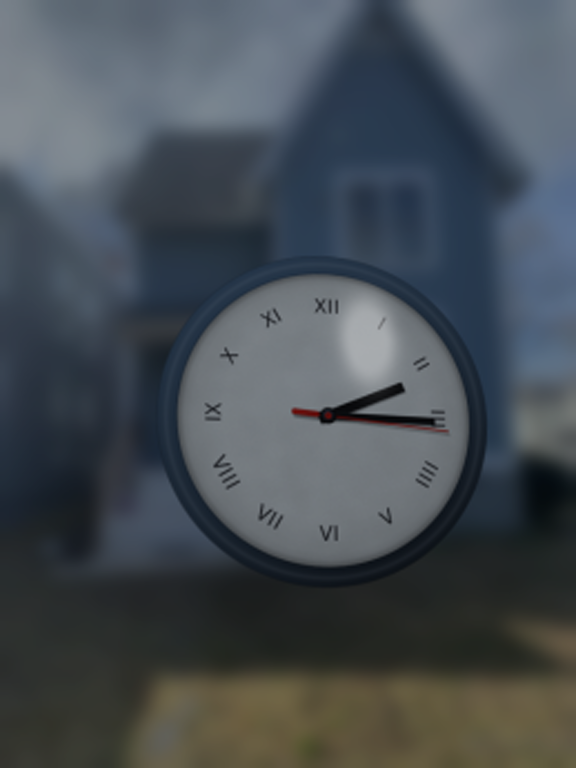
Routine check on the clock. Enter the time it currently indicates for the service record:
2:15:16
